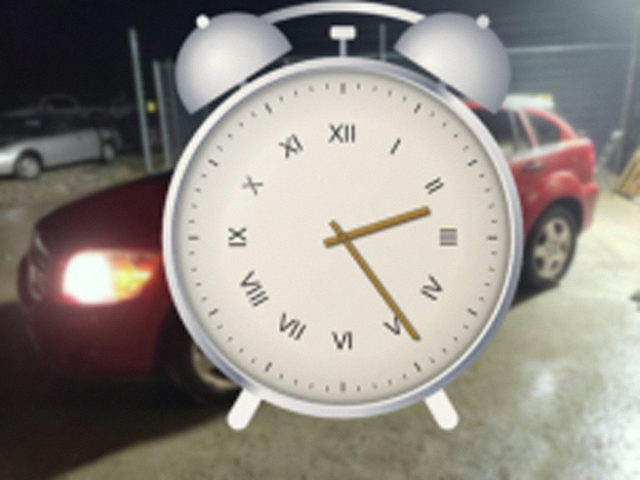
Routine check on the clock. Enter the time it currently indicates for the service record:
2:24
